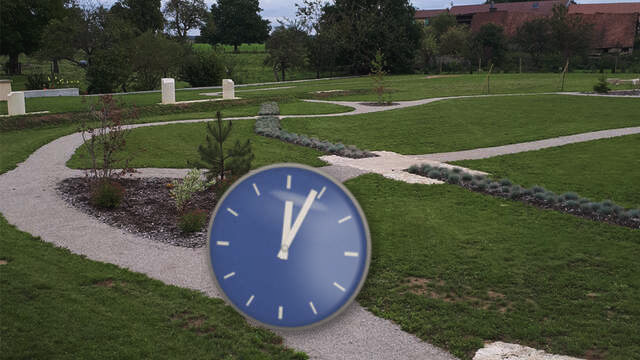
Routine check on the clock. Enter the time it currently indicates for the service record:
12:04
